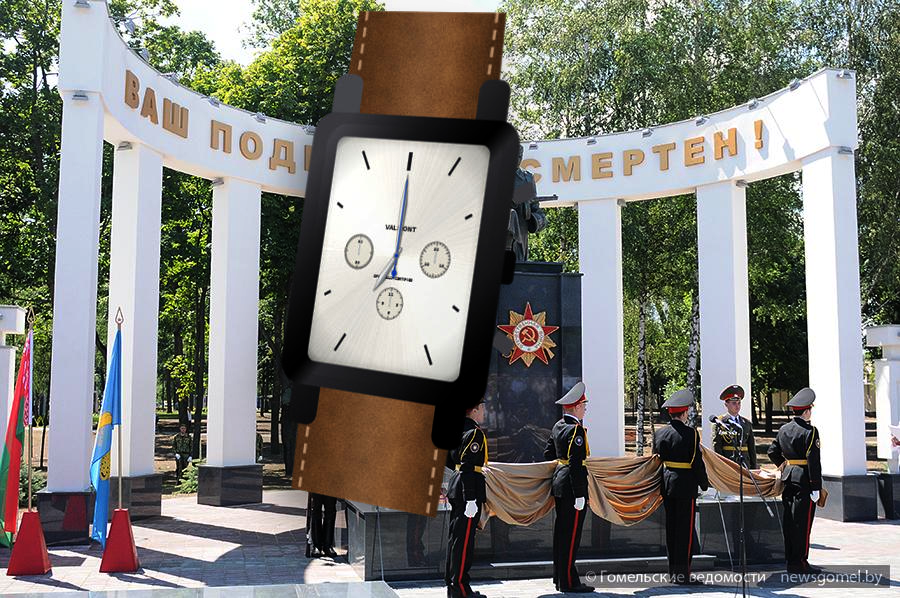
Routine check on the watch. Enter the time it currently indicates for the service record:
7:00
